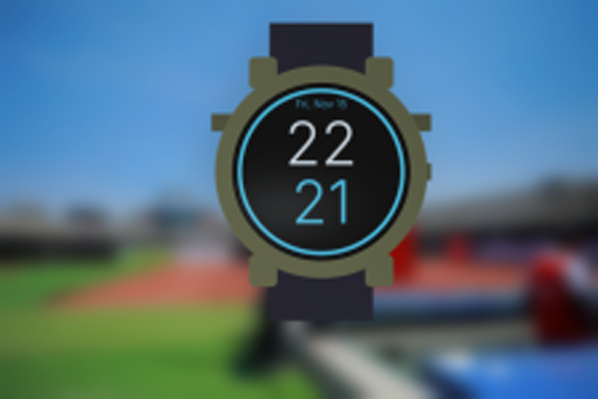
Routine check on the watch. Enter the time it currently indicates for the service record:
22:21
